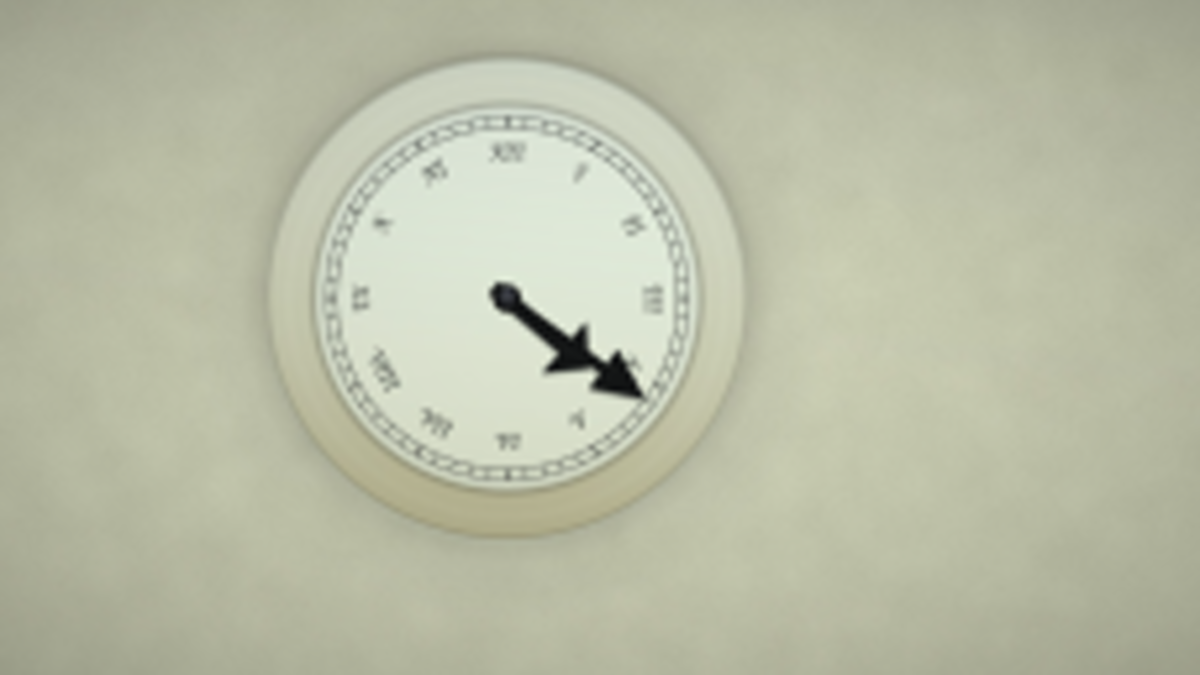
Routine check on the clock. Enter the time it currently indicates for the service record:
4:21
